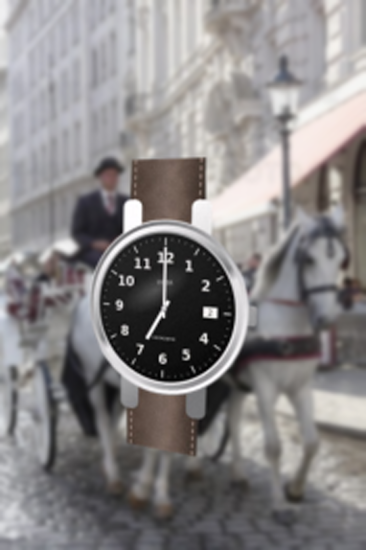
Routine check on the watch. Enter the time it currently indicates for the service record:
7:00
